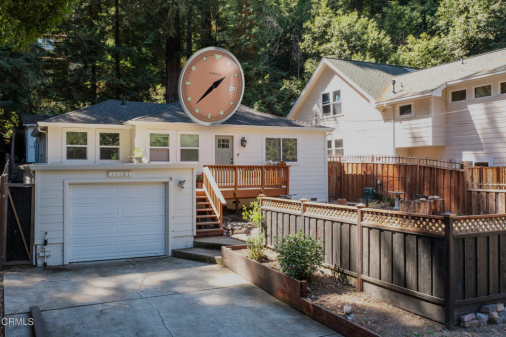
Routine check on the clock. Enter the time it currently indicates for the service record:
1:37
